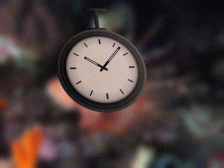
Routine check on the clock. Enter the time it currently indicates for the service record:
10:07
